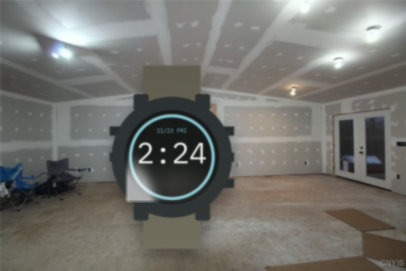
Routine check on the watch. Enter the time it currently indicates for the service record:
2:24
